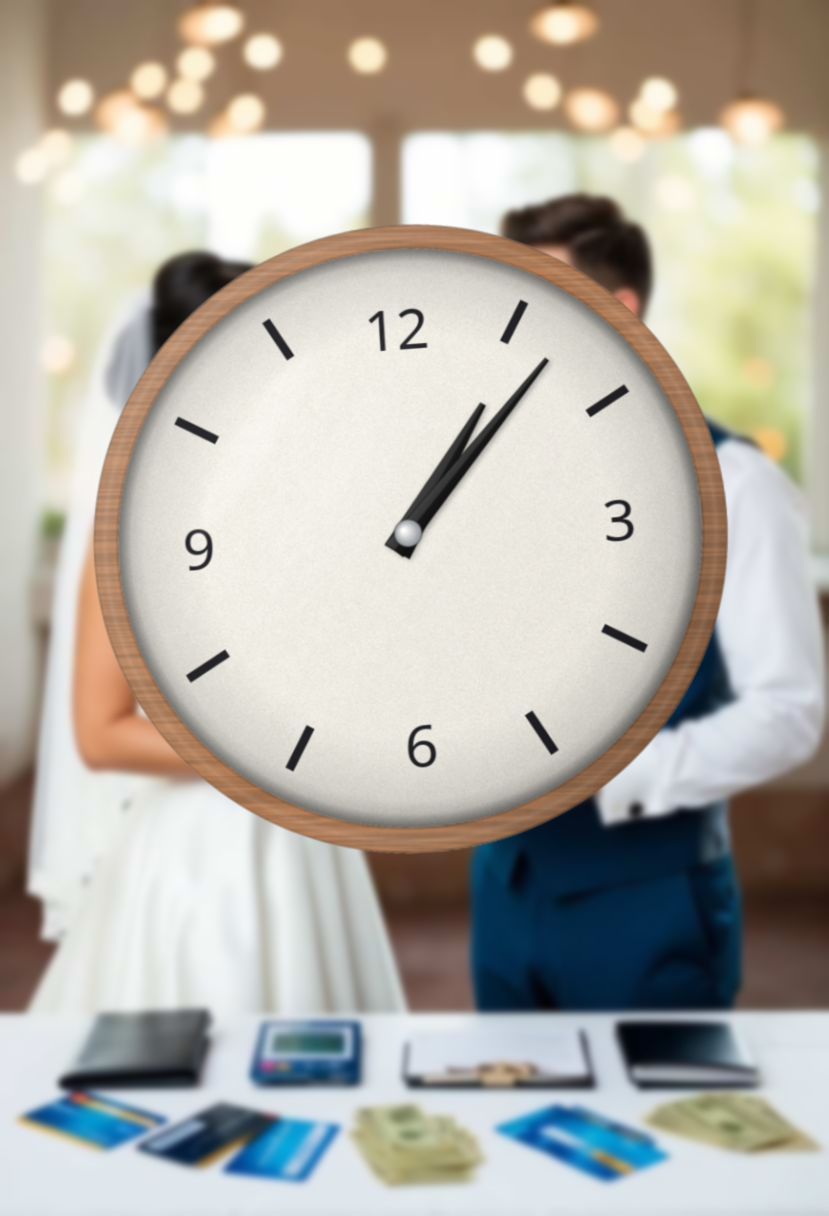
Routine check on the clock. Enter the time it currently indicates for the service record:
1:07
